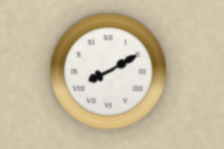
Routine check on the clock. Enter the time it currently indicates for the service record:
8:10
